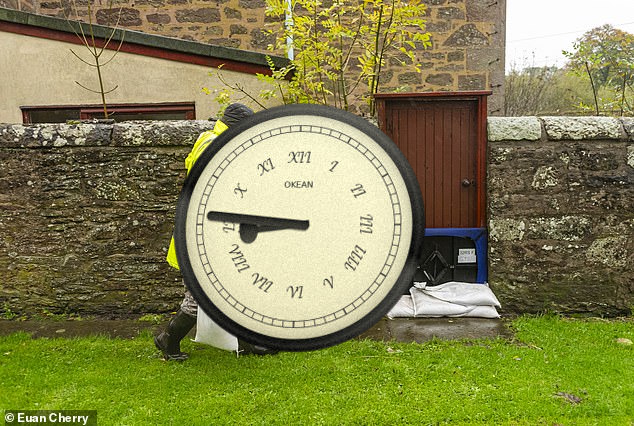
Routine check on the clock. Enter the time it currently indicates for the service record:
8:46
